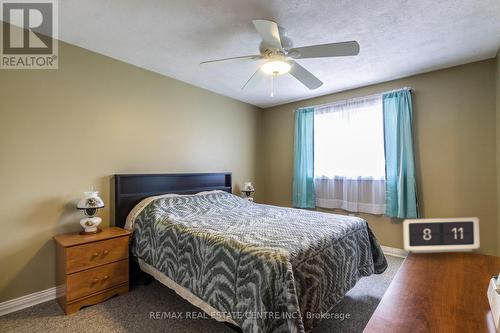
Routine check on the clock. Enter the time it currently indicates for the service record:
8:11
